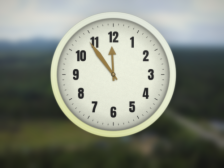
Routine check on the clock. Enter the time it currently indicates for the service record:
11:54
